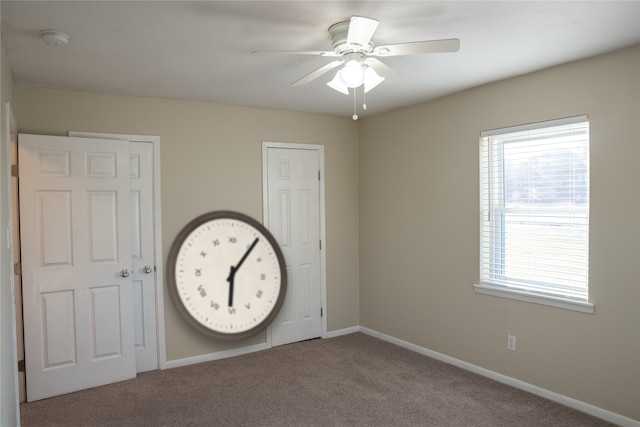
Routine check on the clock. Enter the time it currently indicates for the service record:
6:06
